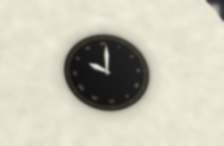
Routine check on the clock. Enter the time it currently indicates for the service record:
10:01
